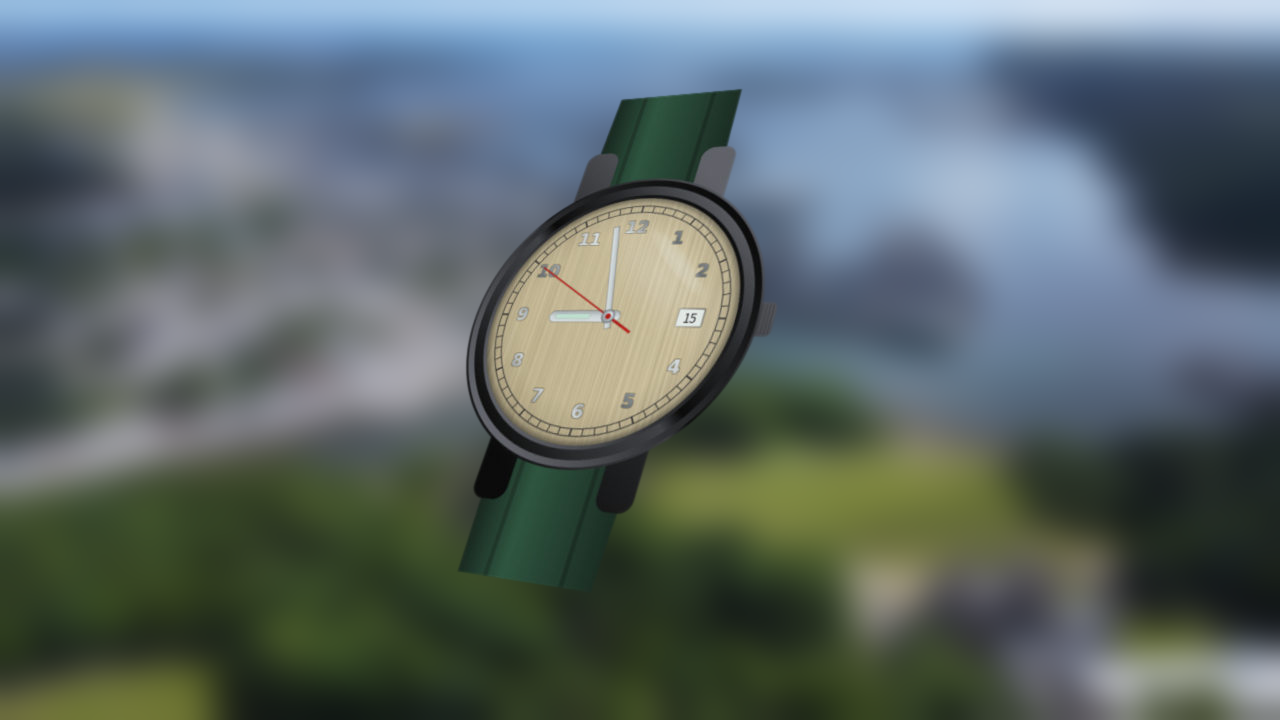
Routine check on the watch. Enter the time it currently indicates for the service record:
8:57:50
